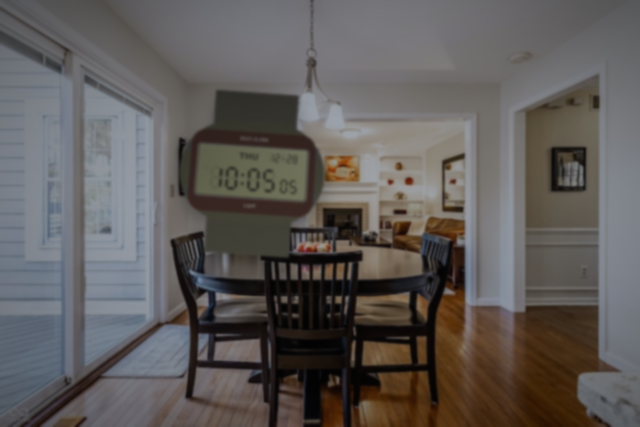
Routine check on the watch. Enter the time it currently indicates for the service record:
10:05:05
